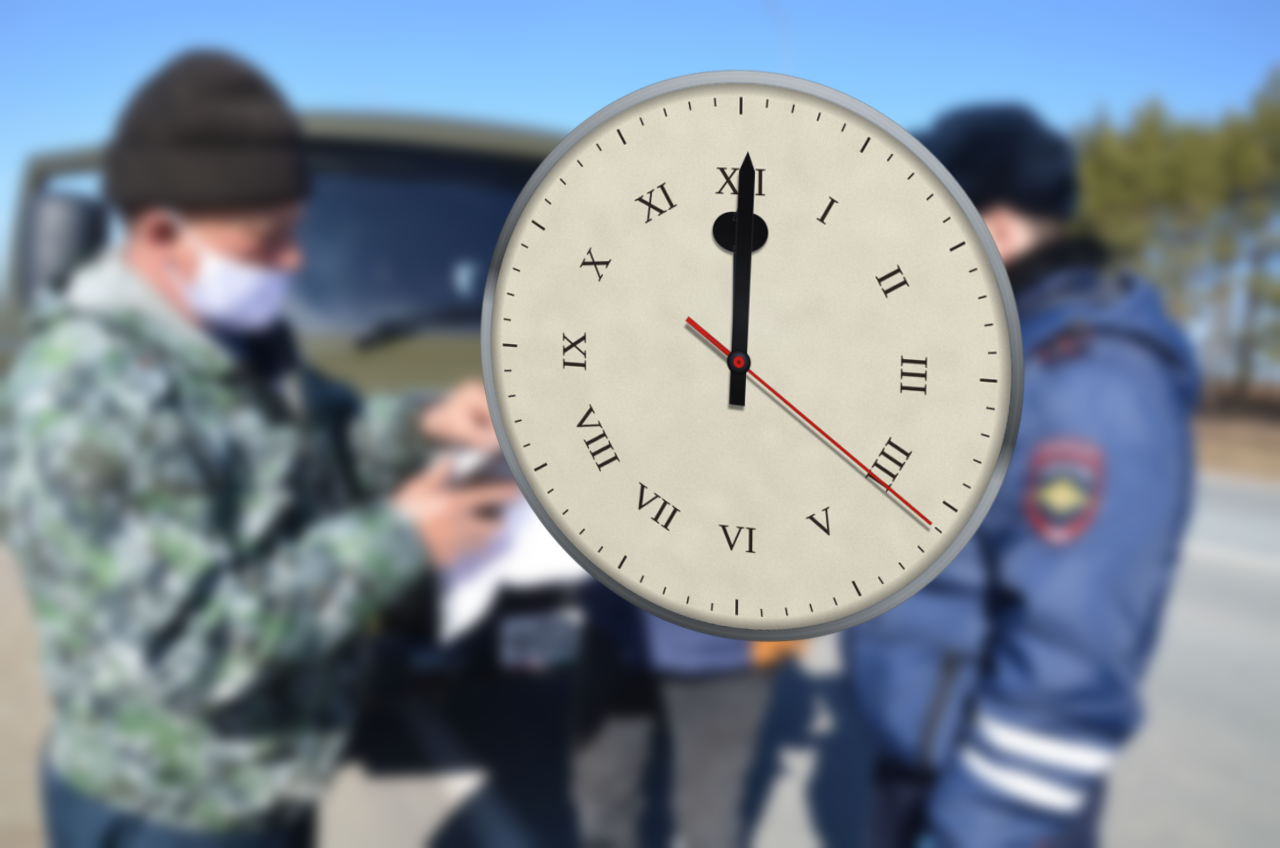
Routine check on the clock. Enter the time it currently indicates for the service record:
12:00:21
